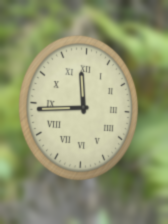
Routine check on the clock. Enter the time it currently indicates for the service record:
11:44
